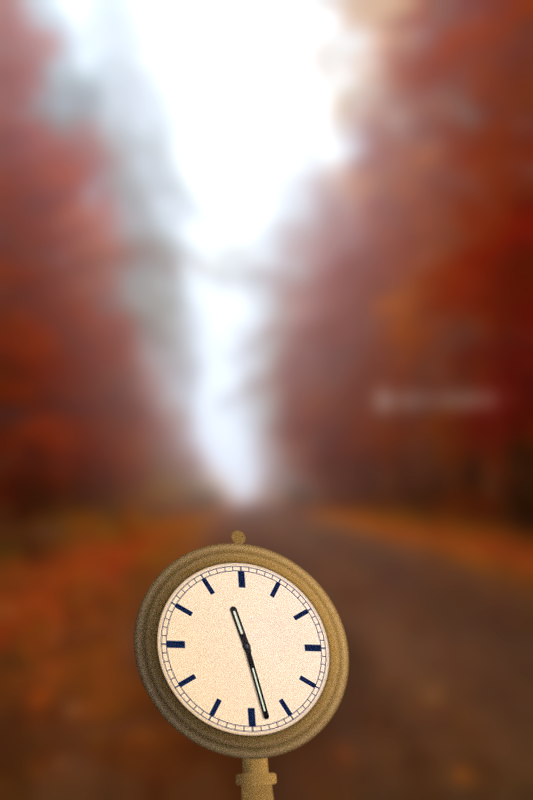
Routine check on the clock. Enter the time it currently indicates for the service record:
11:28
